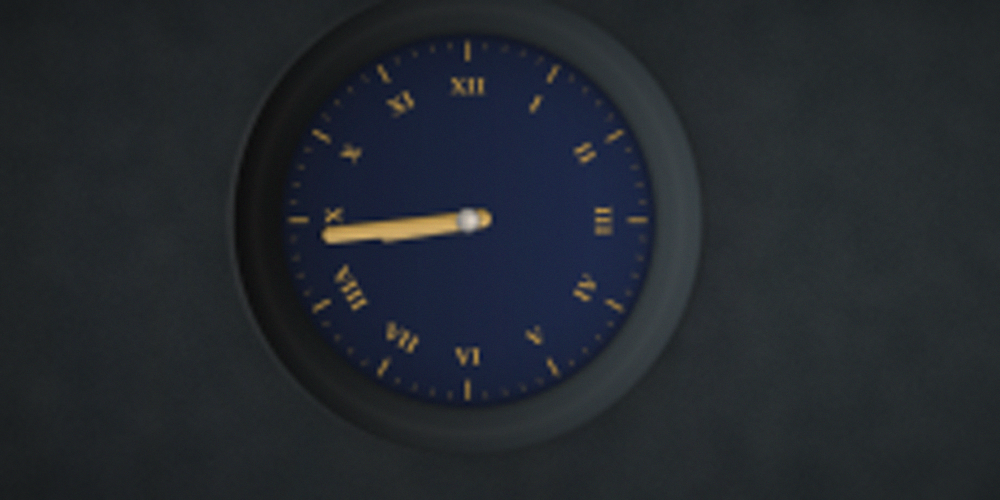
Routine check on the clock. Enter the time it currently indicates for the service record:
8:44
